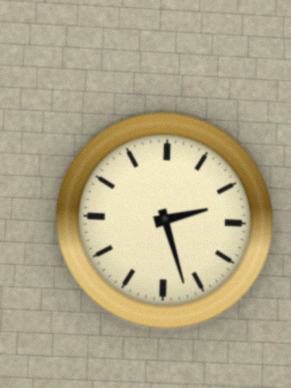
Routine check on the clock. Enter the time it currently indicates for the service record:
2:27
